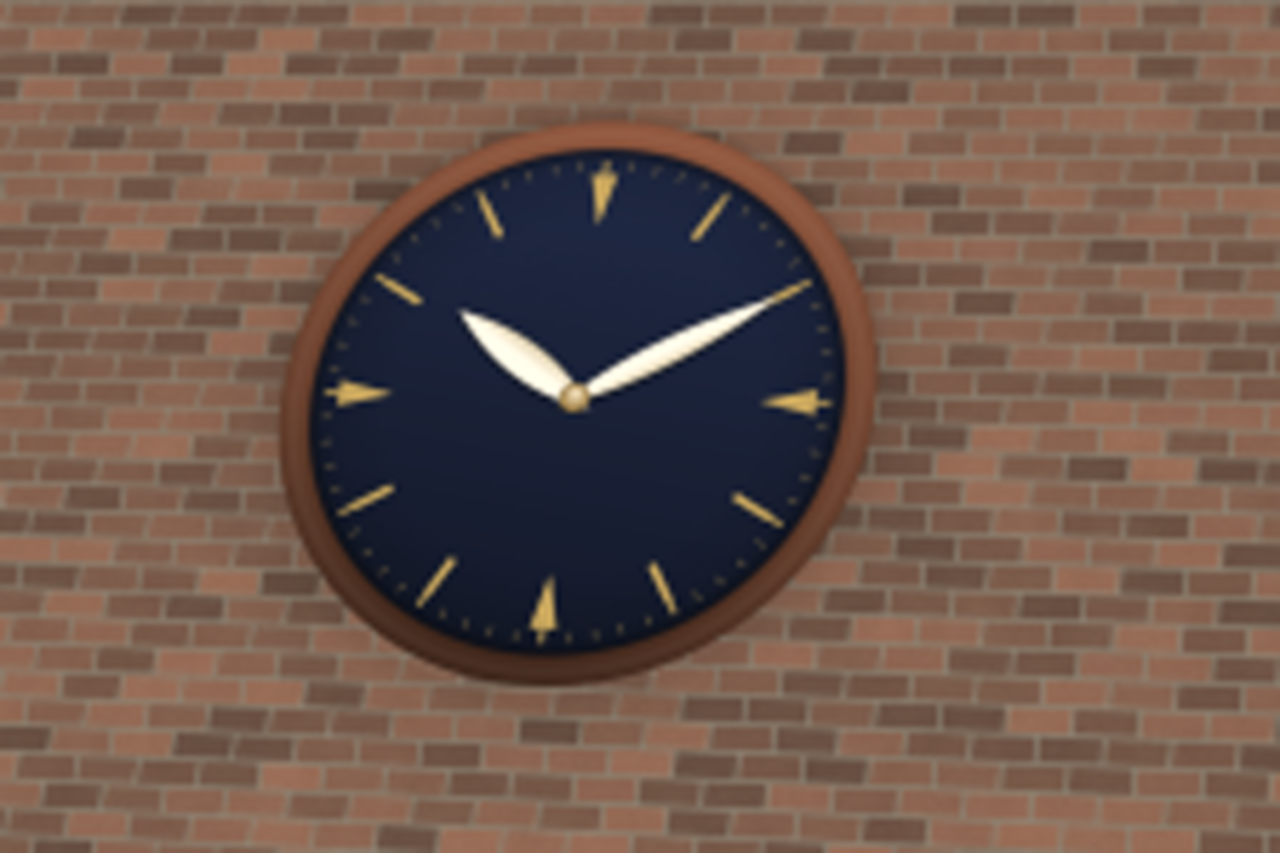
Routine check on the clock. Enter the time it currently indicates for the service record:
10:10
